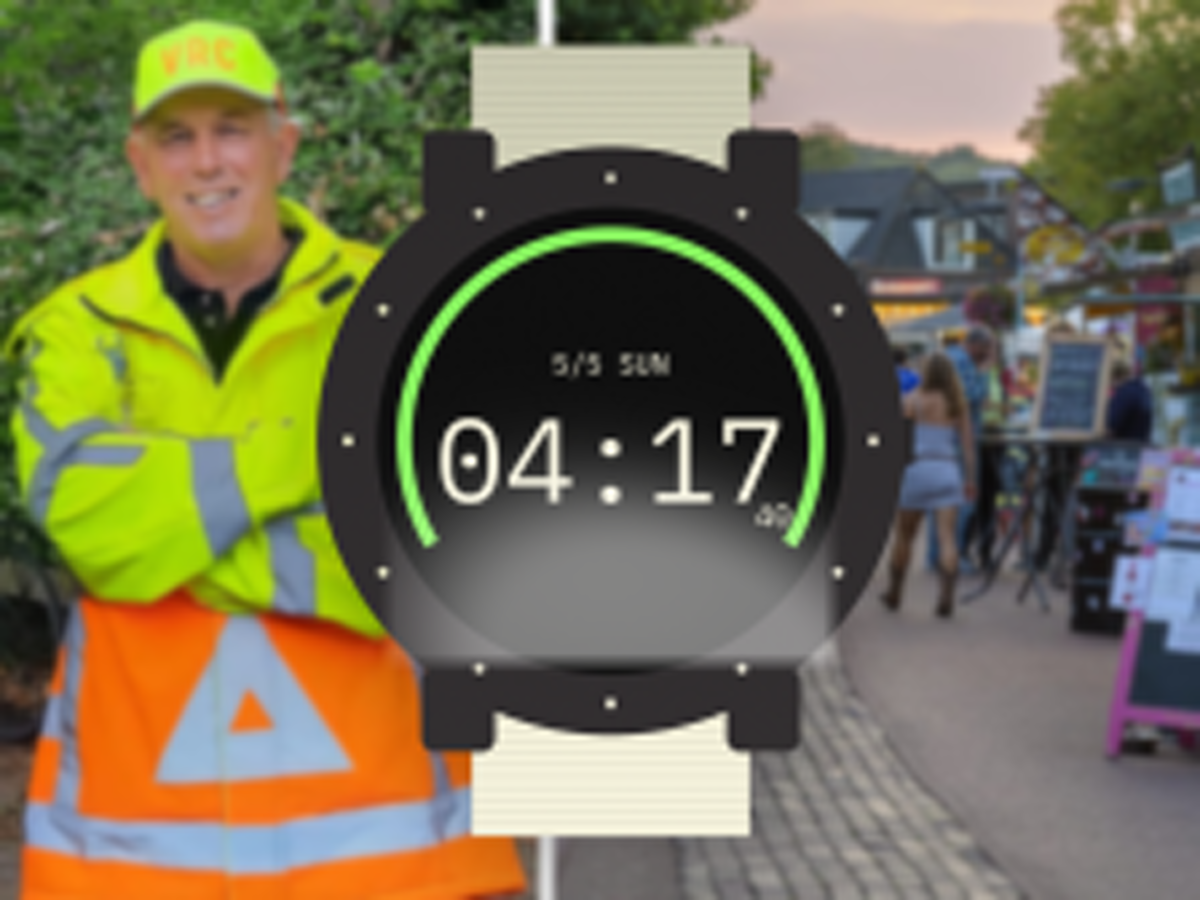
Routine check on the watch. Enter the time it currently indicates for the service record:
4:17
